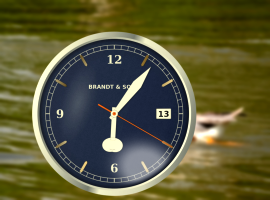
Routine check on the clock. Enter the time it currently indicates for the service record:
6:06:20
